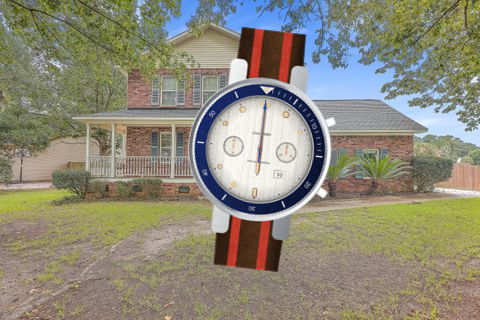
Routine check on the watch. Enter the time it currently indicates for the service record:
6:00
